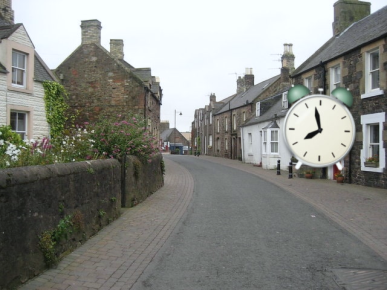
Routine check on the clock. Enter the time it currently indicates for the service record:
7:58
